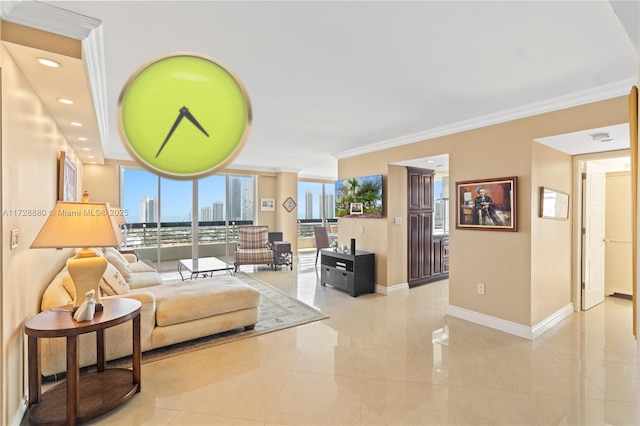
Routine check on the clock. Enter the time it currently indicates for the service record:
4:35
